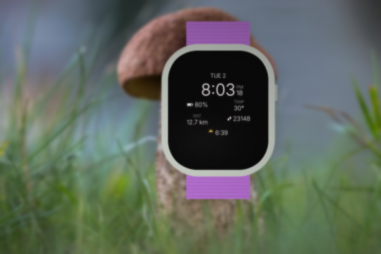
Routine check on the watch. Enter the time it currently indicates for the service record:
8:03
